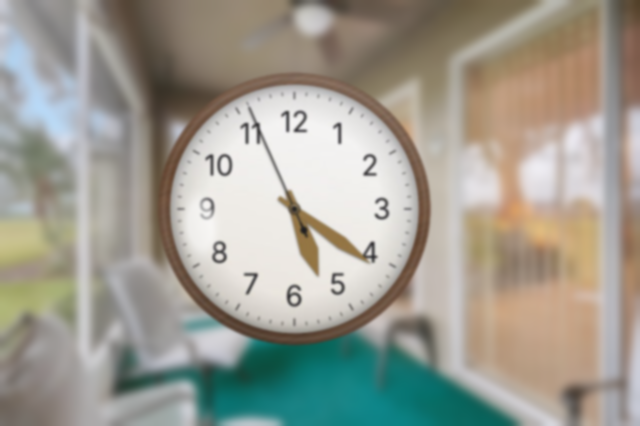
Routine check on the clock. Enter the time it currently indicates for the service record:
5:20:56
